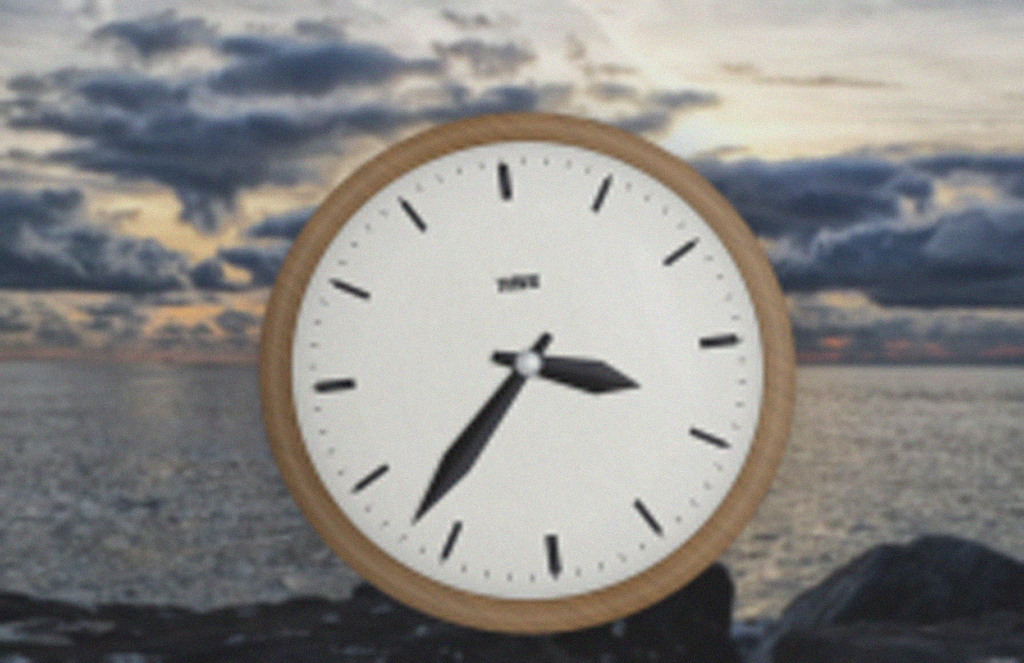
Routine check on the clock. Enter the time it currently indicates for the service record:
3:37
